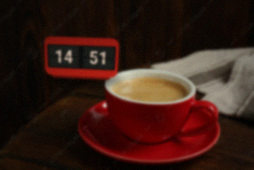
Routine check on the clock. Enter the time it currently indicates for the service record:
14:51
